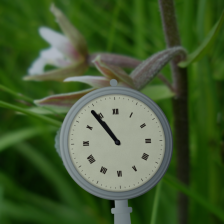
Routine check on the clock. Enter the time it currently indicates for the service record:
10:54
